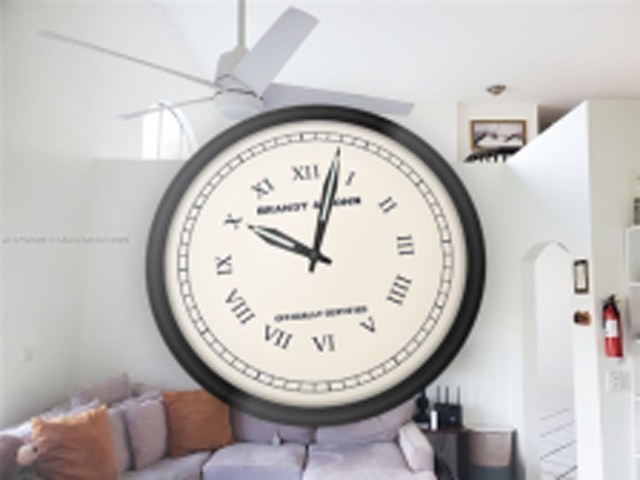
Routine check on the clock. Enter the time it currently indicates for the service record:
10:03
